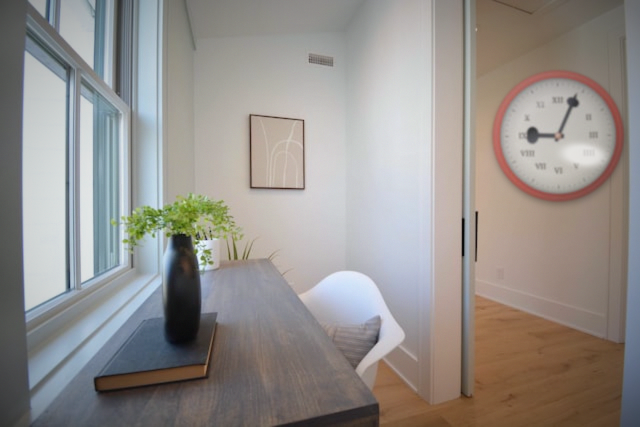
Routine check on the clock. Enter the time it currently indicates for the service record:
9:04
